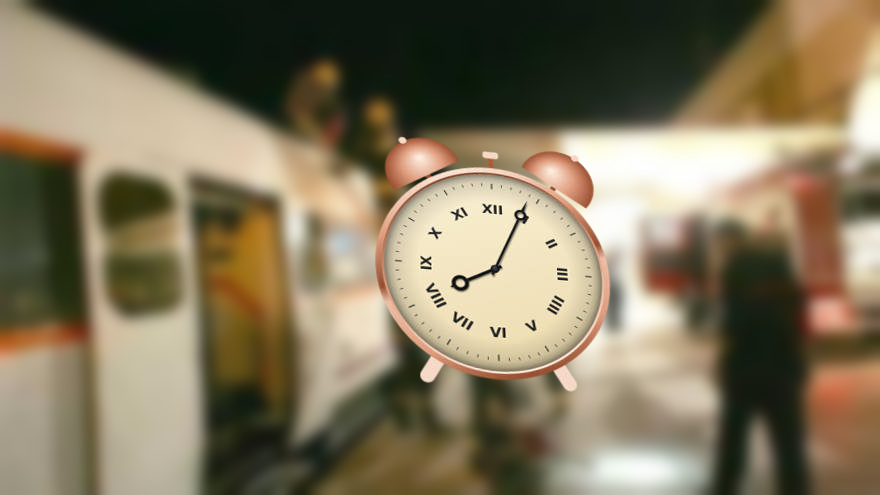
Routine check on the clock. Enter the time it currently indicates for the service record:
8:04
